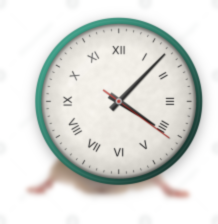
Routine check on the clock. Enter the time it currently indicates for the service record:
4:07:21
